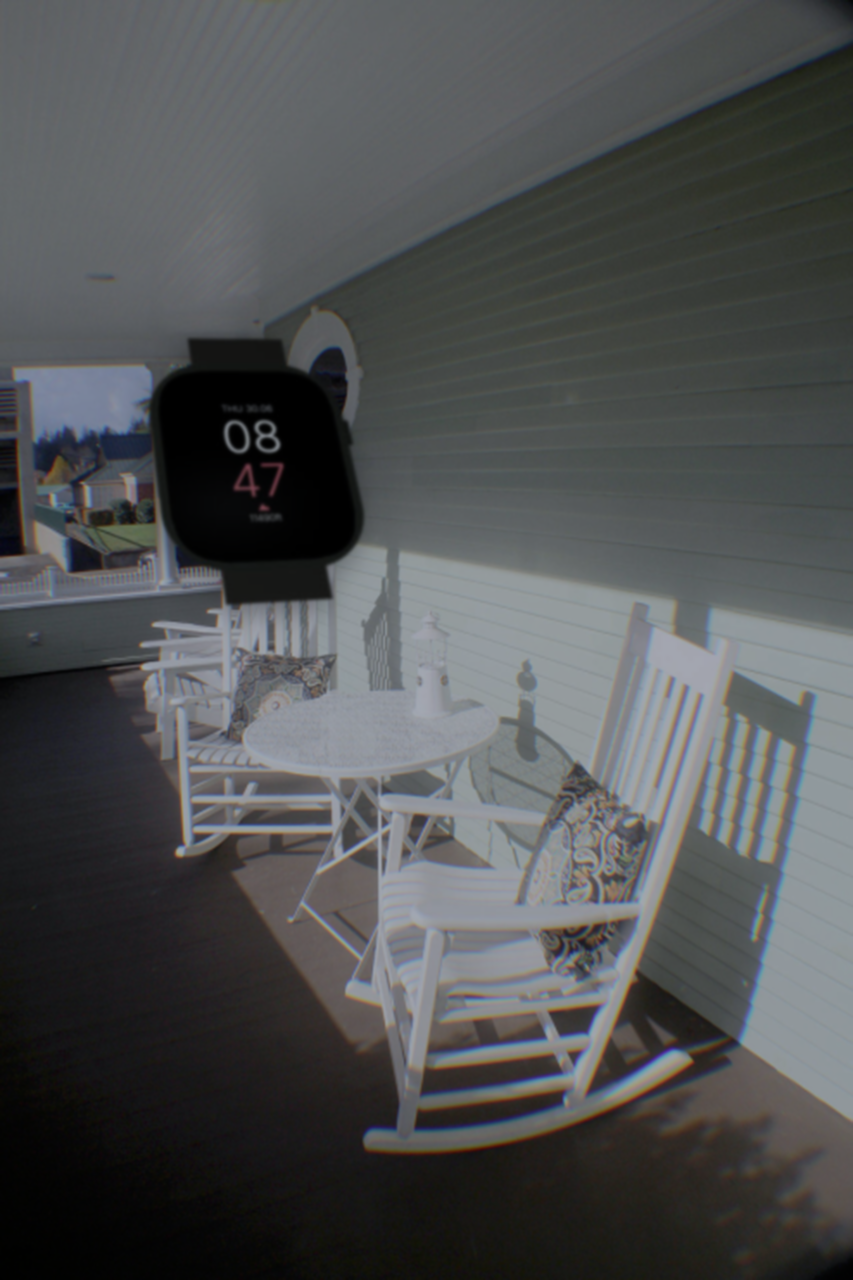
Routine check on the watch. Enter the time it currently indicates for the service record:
8:47
